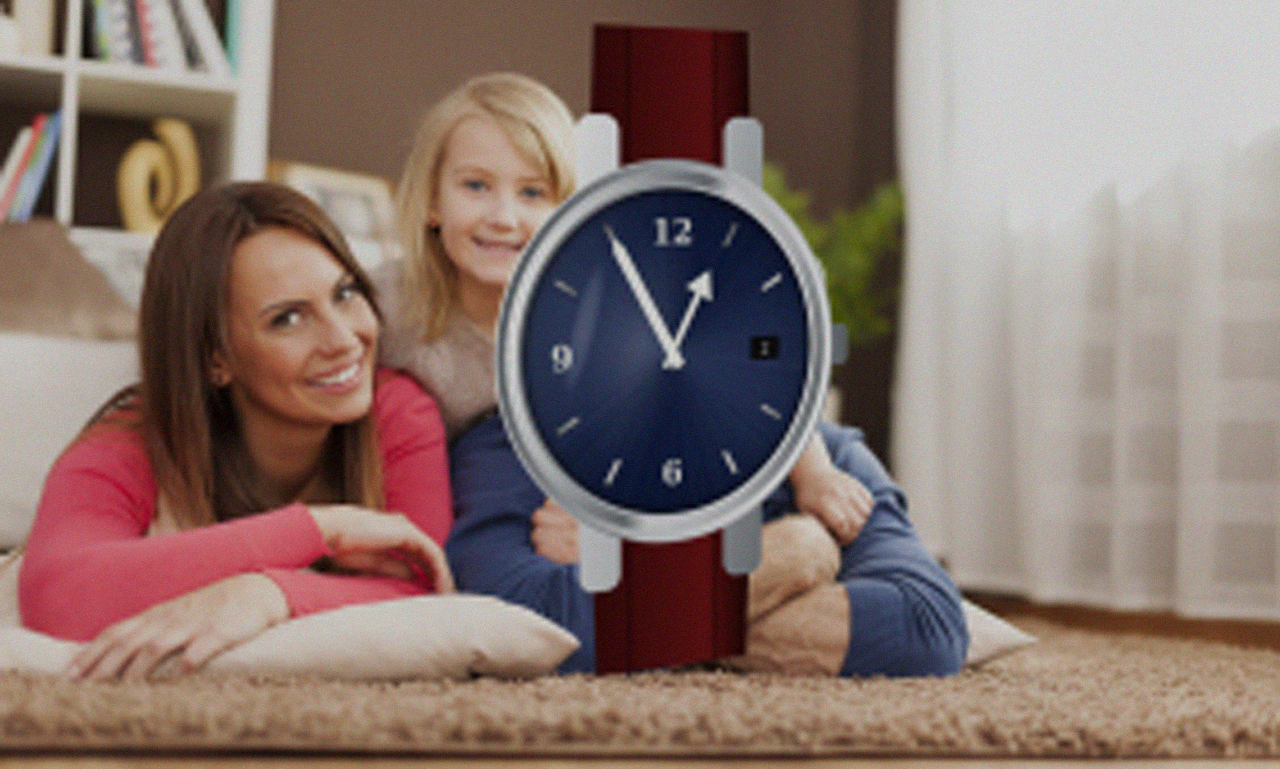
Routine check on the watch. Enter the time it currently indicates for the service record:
12:55
